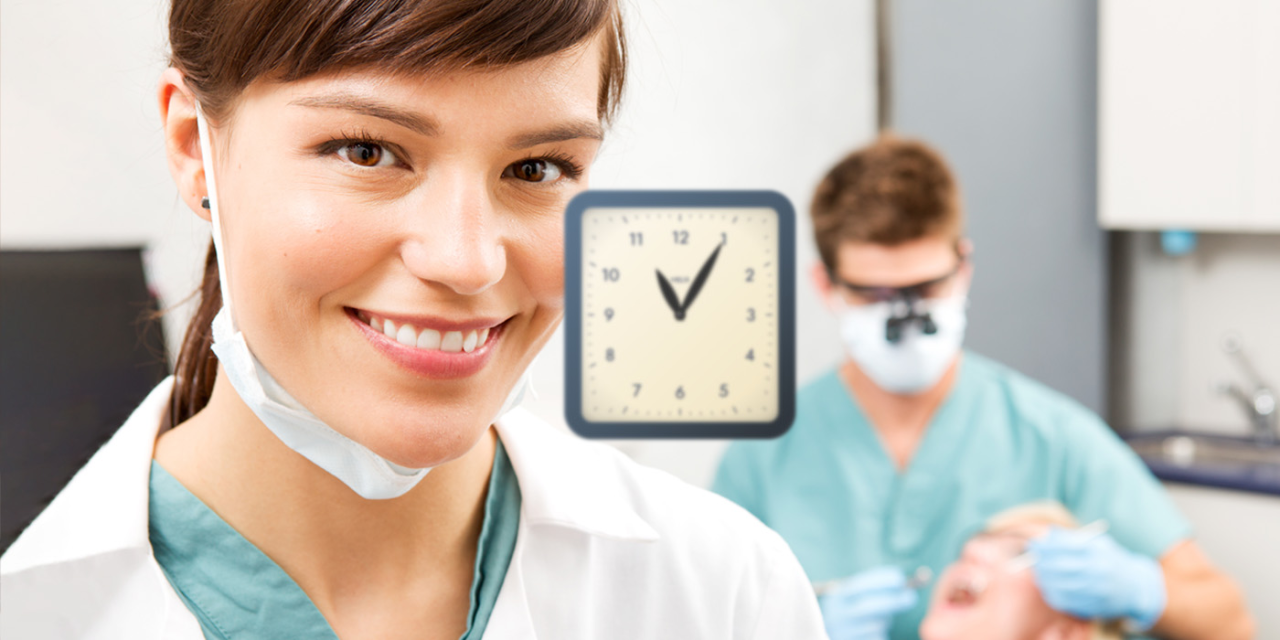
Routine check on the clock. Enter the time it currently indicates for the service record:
11:05
